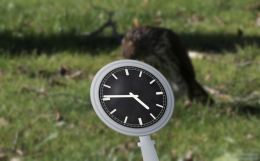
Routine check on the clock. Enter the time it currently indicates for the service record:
4:46
